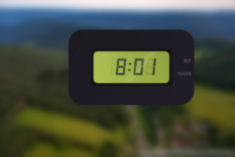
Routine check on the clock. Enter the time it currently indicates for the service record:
8:01
